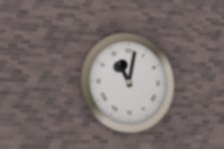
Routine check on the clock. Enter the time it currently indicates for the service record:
11:02
